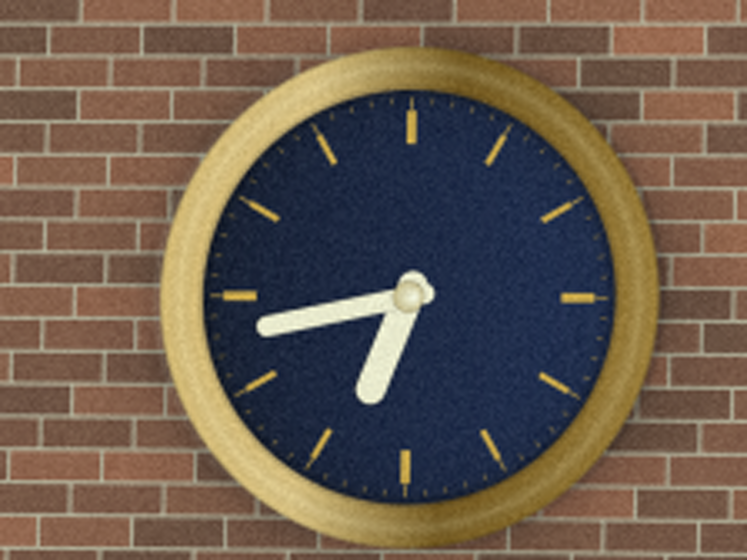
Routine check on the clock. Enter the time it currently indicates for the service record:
6:43
